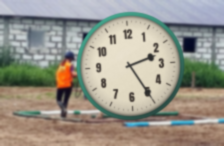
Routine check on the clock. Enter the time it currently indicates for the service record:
2:25
